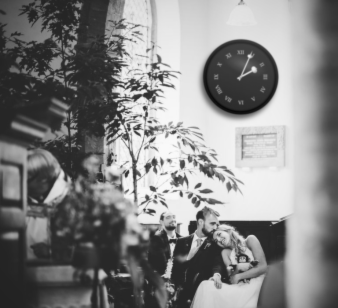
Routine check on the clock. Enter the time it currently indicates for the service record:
2:04
